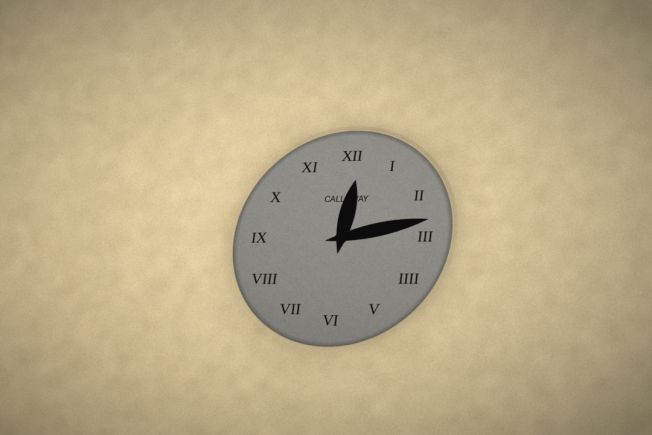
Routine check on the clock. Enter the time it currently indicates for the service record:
12:13
